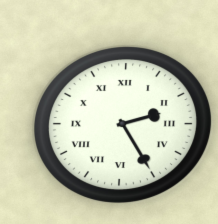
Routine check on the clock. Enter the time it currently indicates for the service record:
2:25
